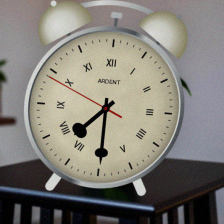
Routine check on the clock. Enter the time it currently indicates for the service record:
7:29:49
